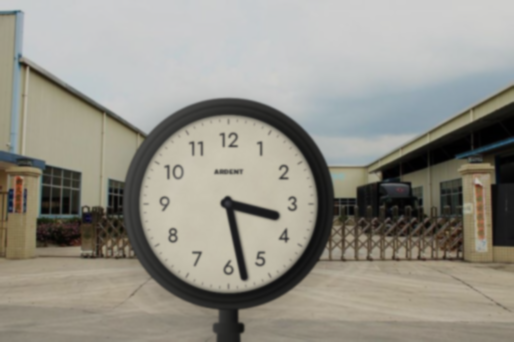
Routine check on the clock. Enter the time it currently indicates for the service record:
3:28
